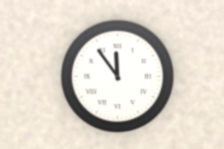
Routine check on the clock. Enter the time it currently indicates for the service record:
11:54
